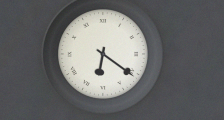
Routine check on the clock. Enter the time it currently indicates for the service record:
6:21
